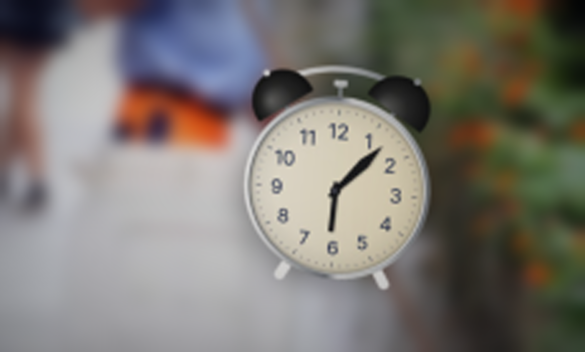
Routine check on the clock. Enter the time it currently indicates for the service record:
6:07
